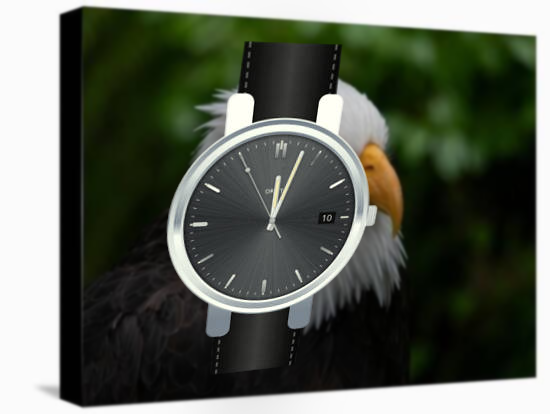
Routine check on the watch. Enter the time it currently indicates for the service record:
12:02:55
